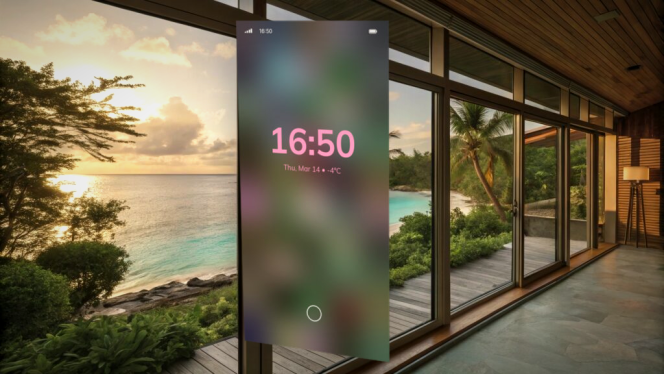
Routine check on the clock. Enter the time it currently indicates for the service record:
16:50
